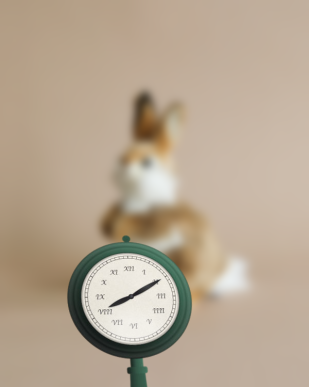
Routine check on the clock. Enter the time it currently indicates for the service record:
8:10
